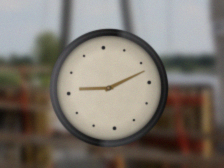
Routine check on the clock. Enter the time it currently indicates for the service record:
9:12
